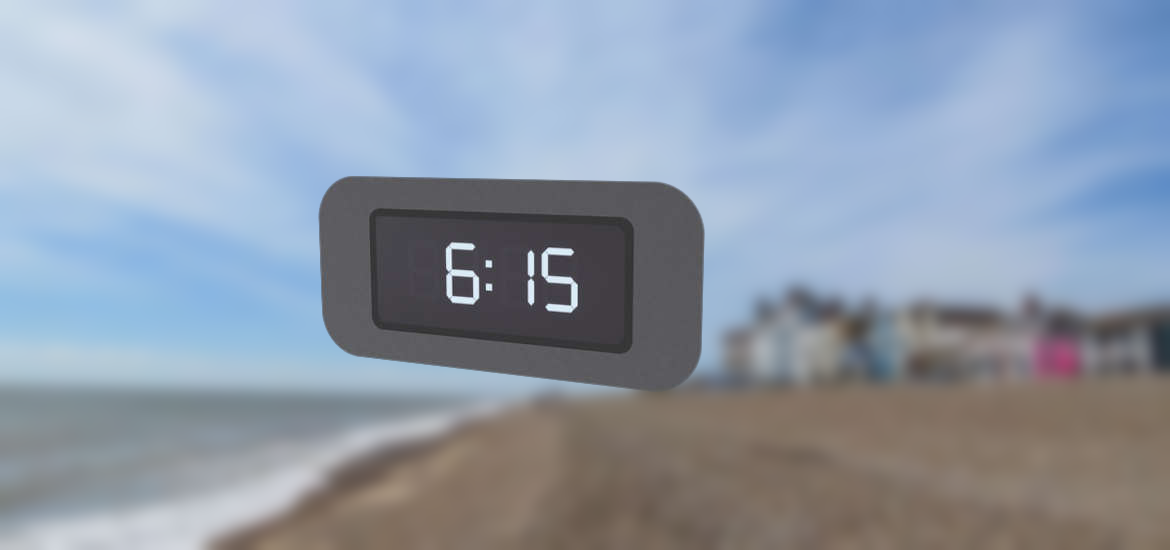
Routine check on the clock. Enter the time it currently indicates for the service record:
6:15
